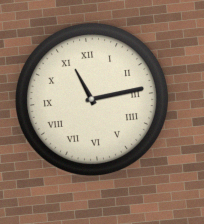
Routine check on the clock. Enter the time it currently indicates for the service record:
11:14
